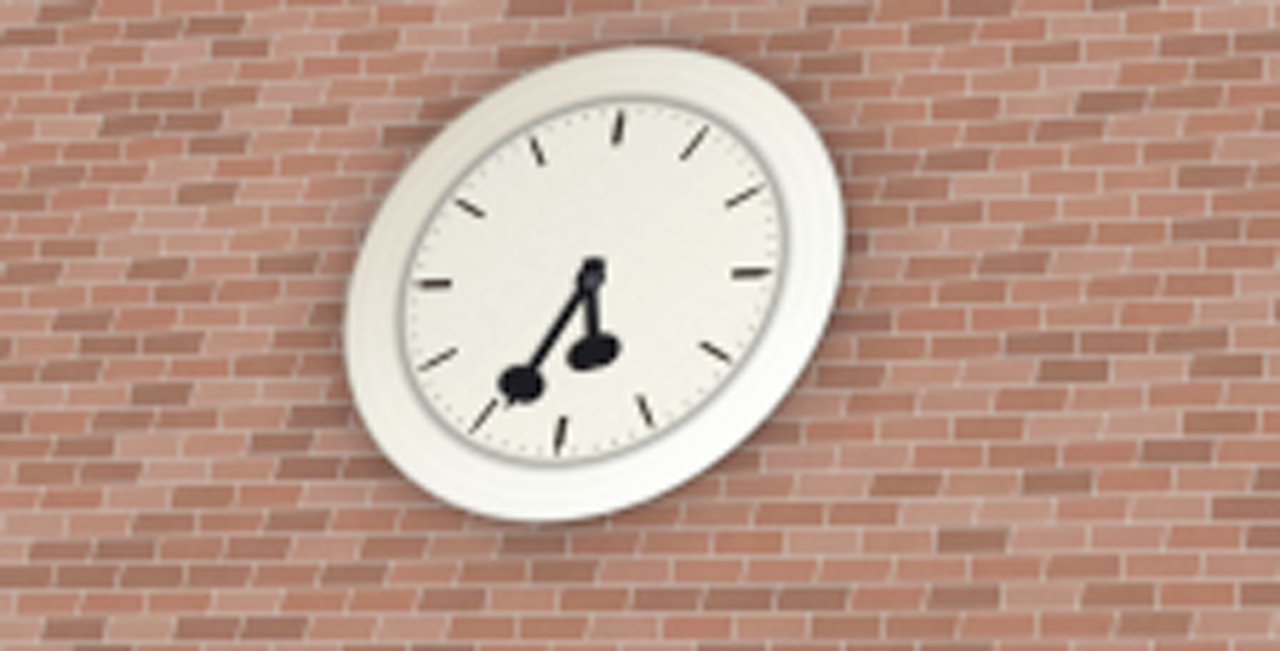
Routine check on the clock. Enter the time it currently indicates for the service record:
5:34
